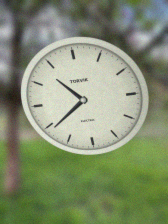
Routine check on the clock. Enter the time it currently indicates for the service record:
10:39
